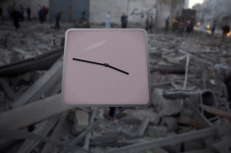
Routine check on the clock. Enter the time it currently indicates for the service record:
3:47
